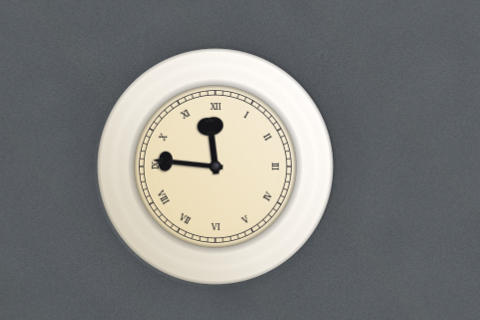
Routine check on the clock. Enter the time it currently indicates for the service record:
11:46
